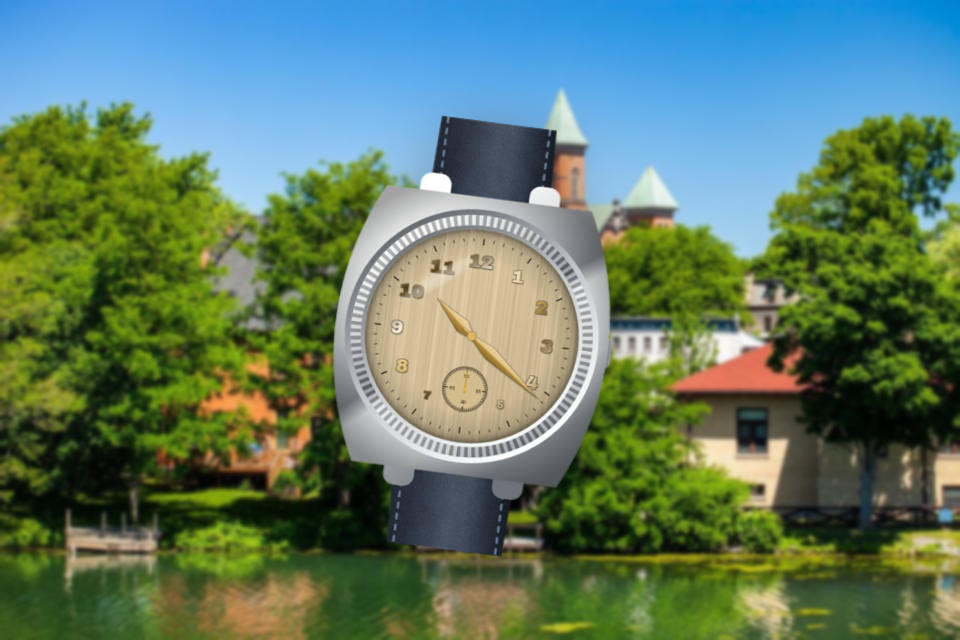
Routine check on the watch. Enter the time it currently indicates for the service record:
10:21
